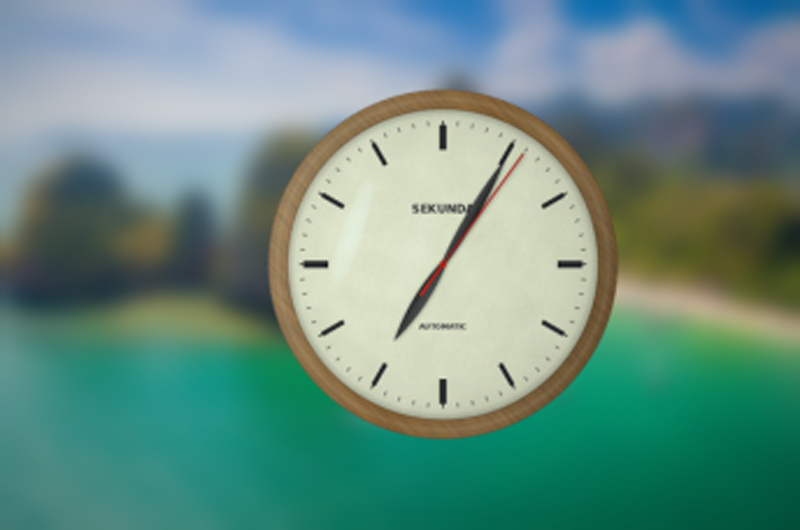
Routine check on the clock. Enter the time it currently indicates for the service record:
7:05:06
